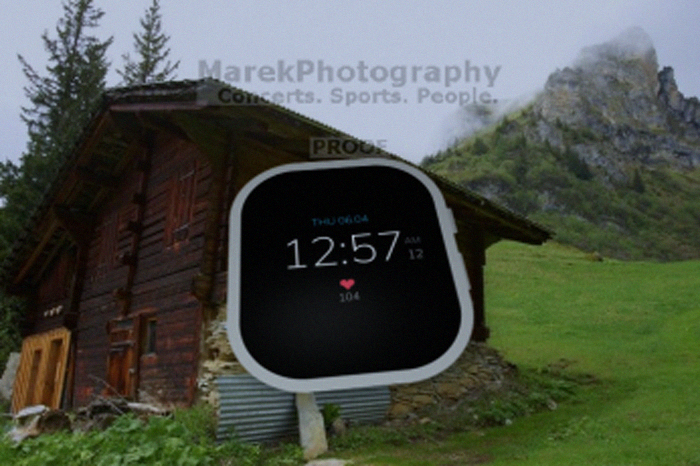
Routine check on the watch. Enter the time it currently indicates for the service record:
12:57
